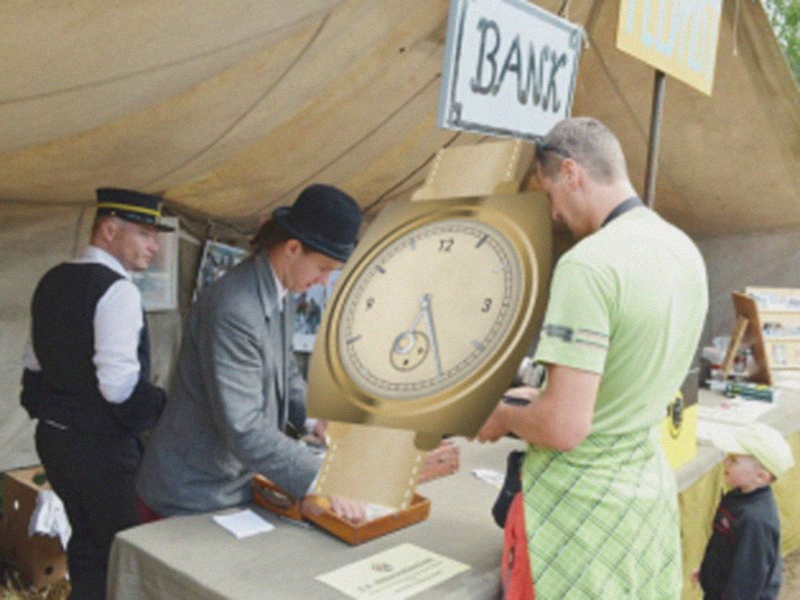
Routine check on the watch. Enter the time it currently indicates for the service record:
6:25
